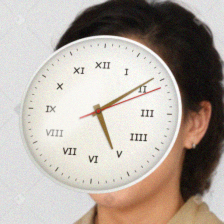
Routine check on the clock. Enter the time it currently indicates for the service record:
5:09:11
